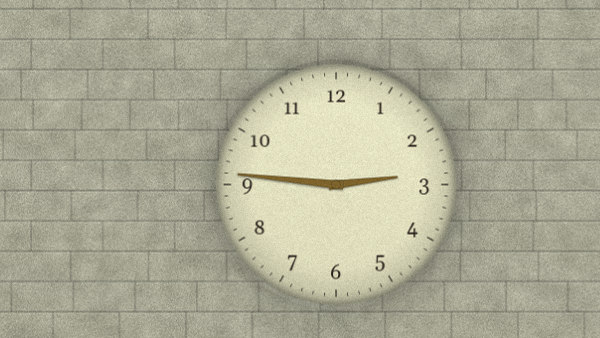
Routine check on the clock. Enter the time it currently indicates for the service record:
2:46
